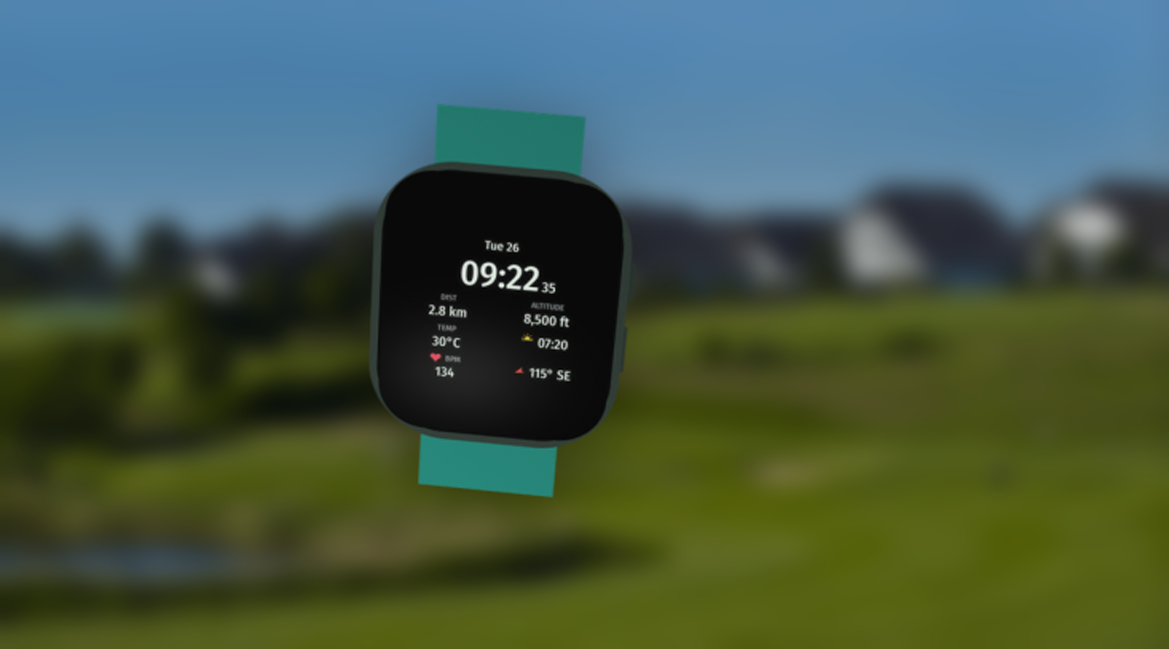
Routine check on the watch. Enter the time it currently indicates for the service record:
9:22:35
